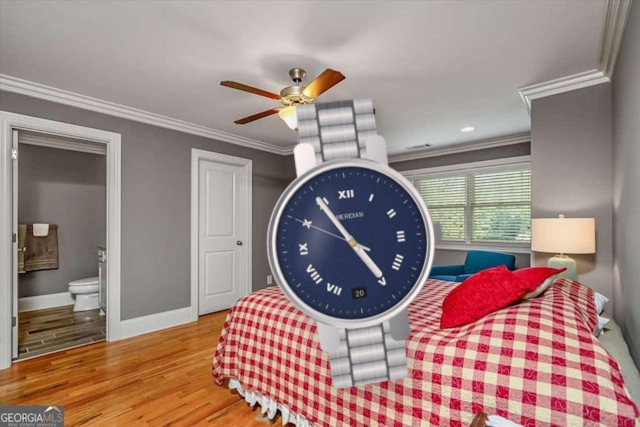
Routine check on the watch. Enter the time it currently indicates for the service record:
4:54:50
